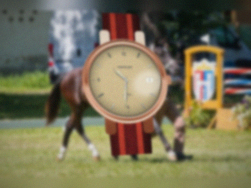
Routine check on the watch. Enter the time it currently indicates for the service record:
10:31
